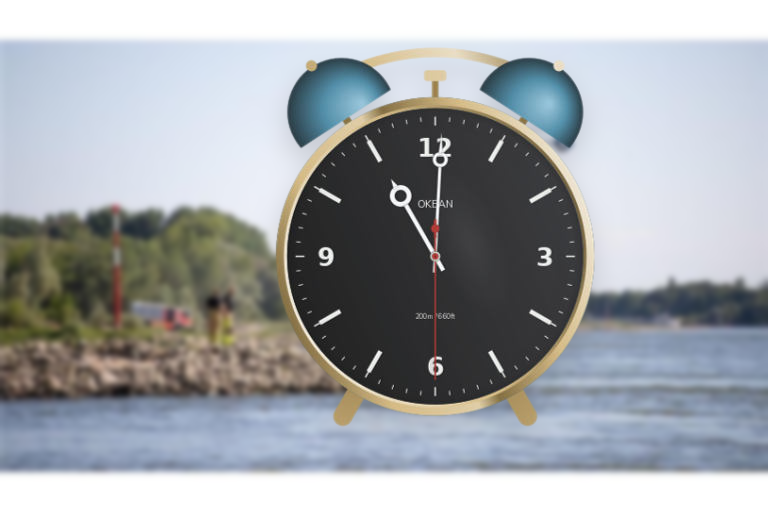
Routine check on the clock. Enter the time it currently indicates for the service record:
11:00:30
